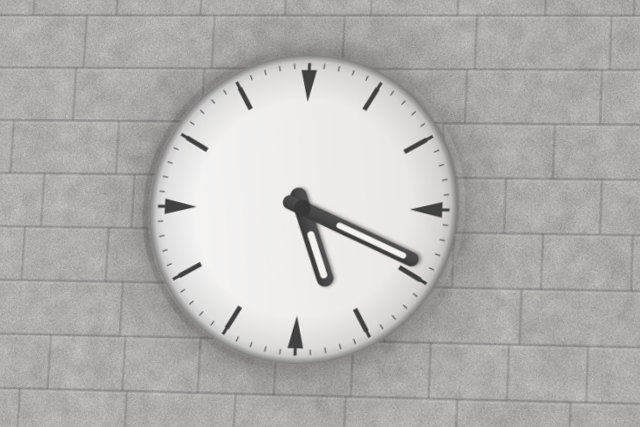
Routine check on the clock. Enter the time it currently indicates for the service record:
5:19
